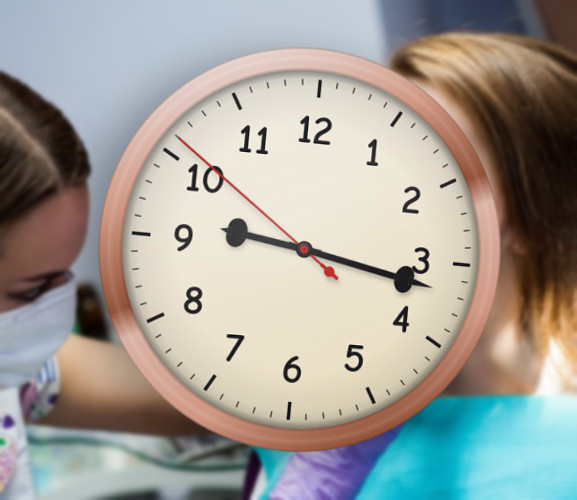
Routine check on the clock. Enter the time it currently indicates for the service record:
9:16:51
